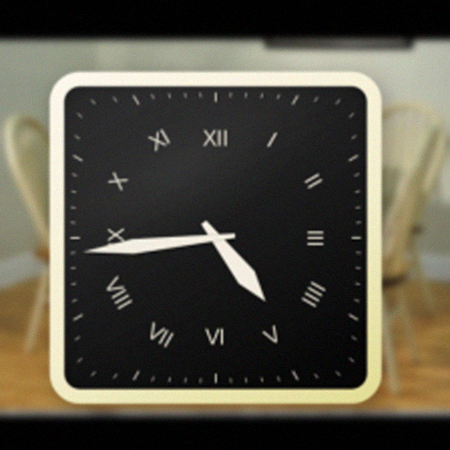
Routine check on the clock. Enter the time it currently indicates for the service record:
4:44
